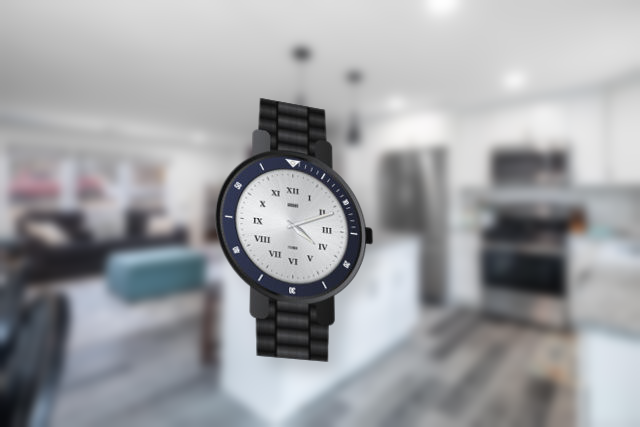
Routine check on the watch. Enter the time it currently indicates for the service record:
4:11
